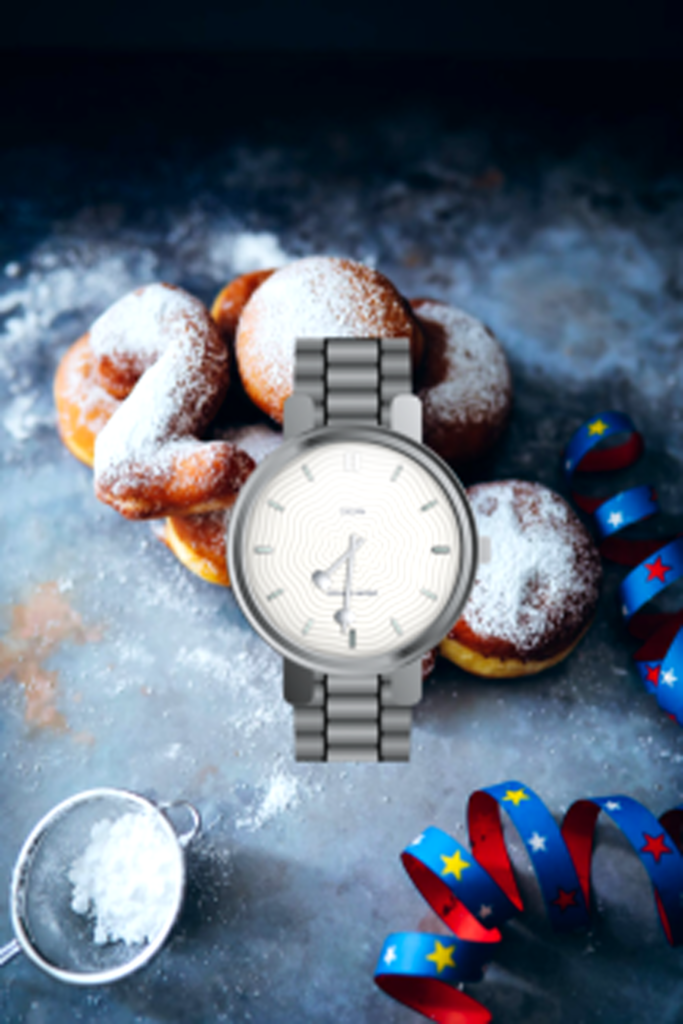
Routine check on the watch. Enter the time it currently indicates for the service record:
7:31
